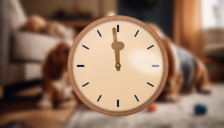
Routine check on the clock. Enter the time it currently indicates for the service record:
11:59
